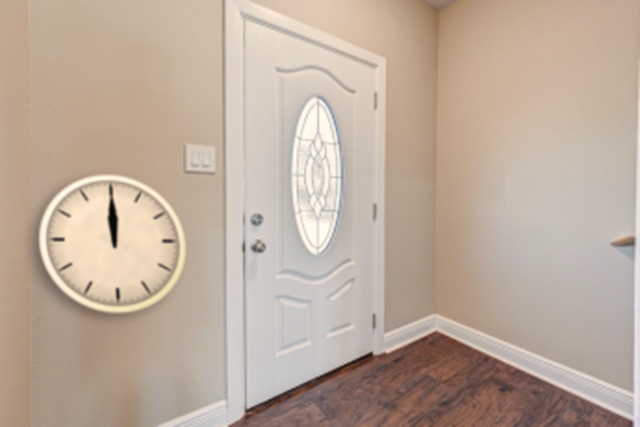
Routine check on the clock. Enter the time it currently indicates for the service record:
12:00
